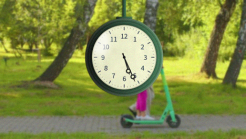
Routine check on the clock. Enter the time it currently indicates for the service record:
5:26
